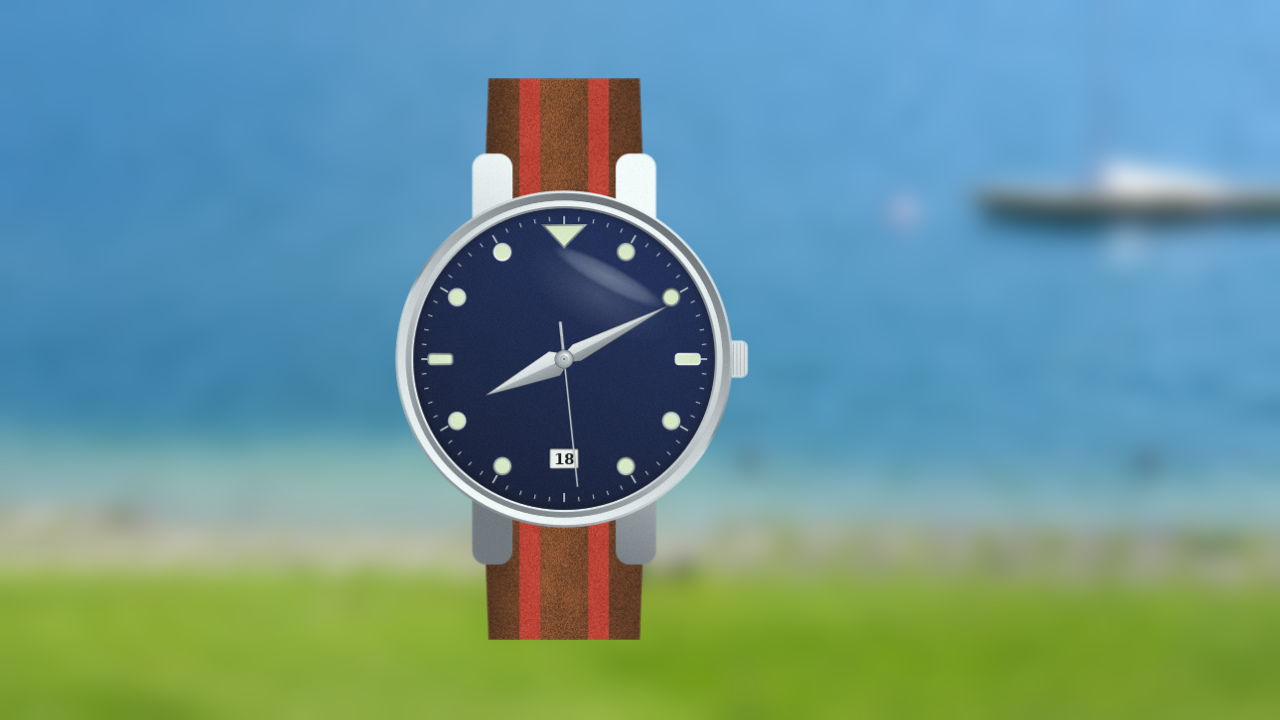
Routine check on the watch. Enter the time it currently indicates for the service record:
8:10:29
